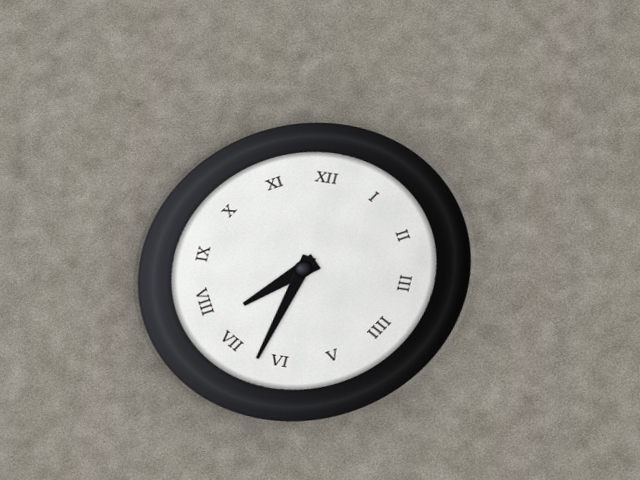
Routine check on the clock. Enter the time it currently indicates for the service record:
7:32
